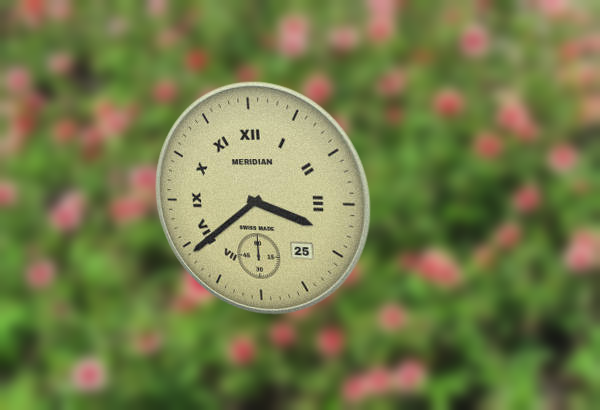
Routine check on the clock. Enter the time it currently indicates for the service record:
3:39
